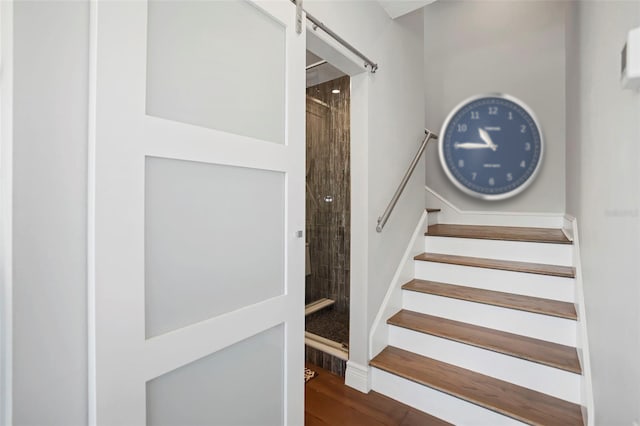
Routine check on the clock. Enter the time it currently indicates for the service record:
10:45
